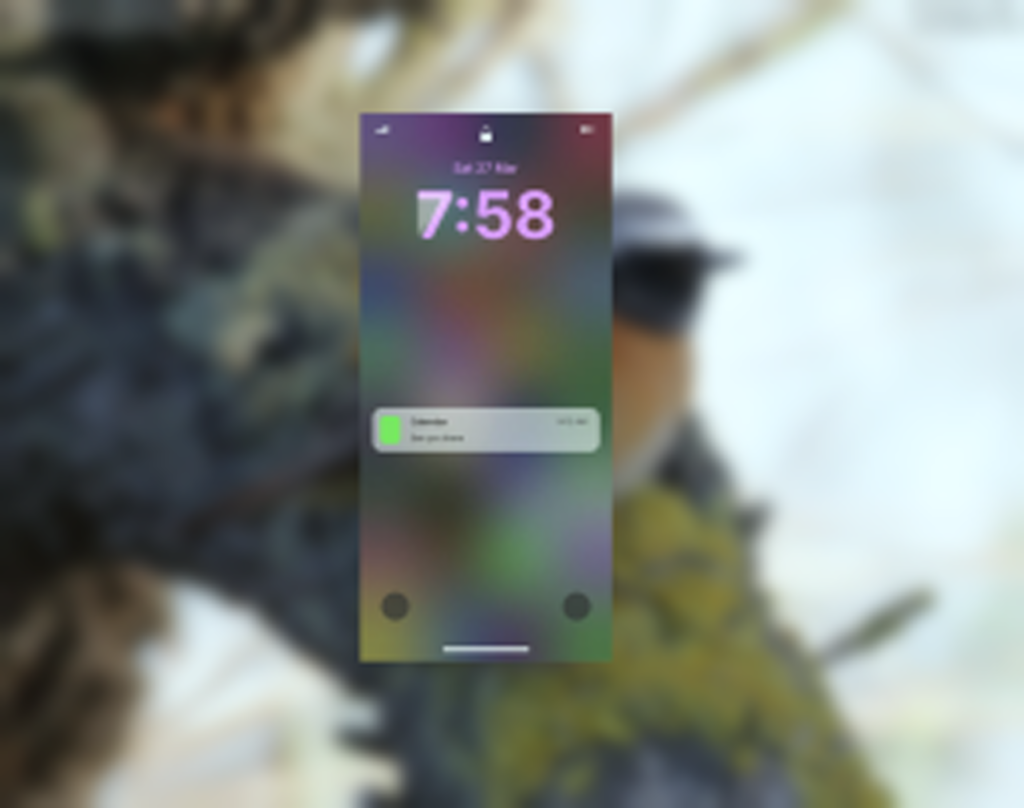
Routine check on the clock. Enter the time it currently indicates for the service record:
7:58
